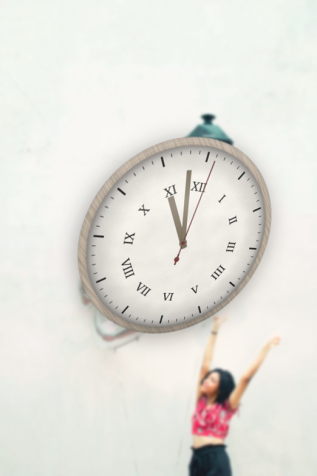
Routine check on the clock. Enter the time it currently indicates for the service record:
10:58:01
